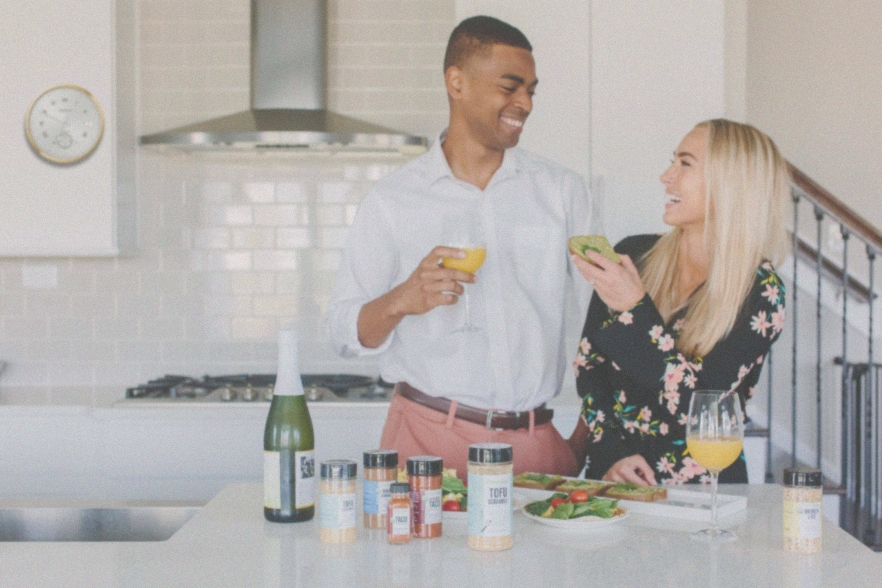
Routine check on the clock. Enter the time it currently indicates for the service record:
6:49
